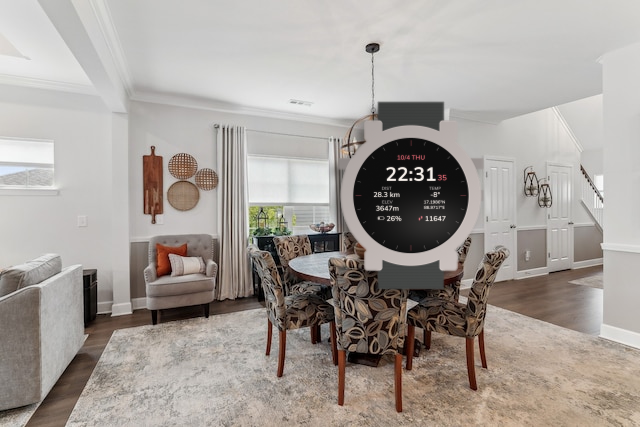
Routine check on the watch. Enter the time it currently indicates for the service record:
22:31
